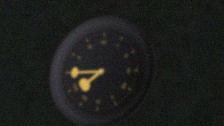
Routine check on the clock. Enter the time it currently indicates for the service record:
7:45
